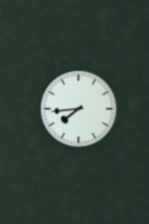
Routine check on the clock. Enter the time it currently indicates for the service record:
7:44
